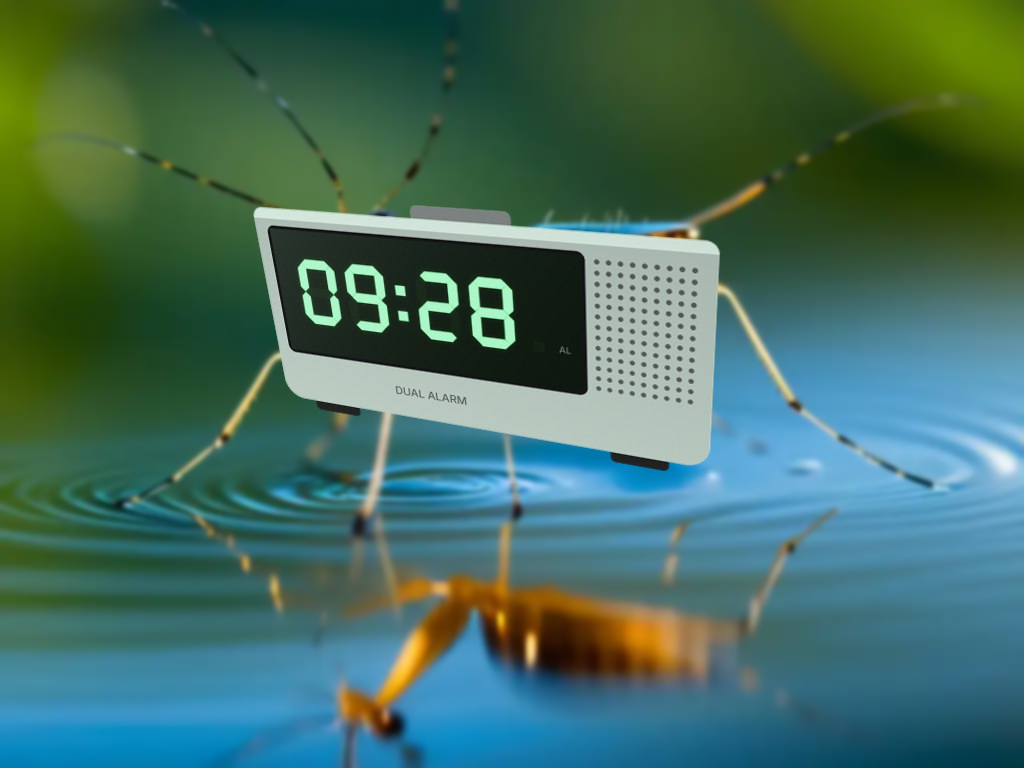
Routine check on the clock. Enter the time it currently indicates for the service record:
9:28
